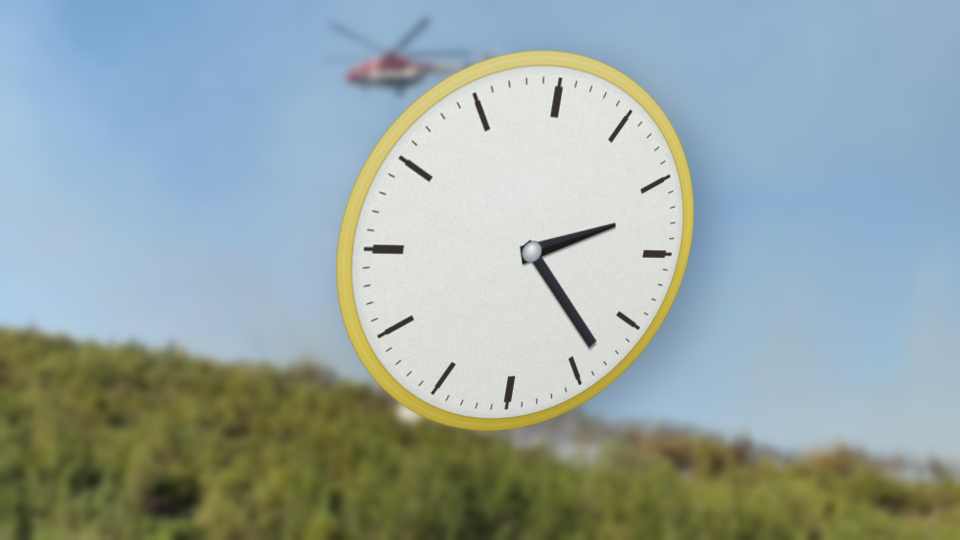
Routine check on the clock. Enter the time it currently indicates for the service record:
2:23
